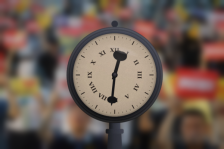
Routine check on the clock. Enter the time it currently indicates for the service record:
12:31
